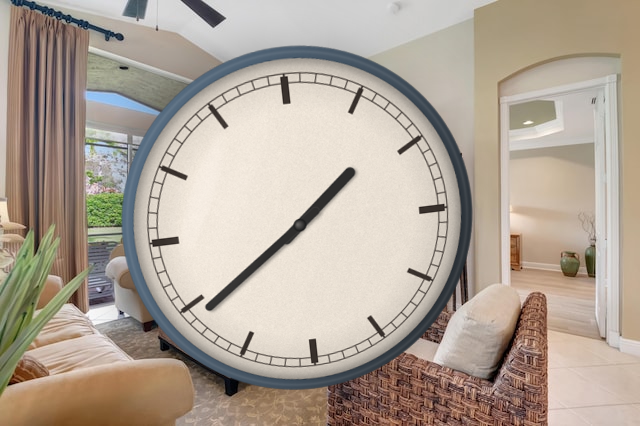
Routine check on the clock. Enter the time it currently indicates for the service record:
1:39
